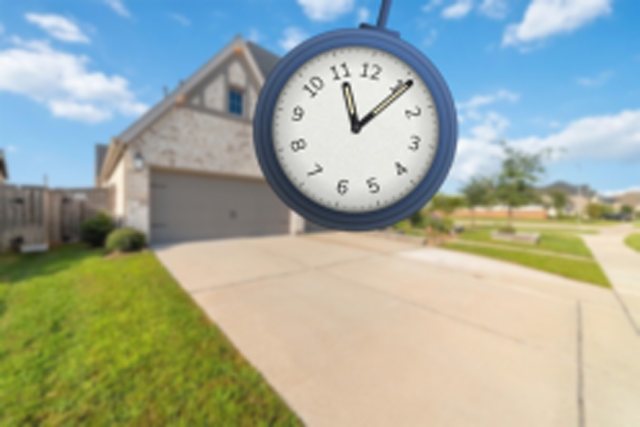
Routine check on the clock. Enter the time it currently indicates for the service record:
11:06
